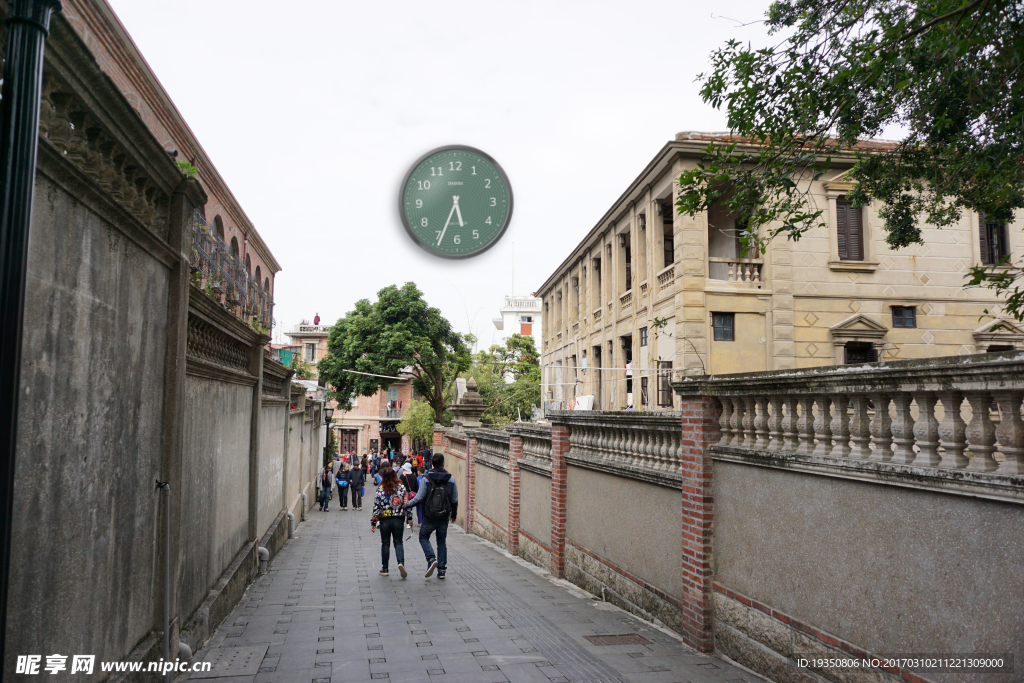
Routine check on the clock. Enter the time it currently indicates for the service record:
5:34
